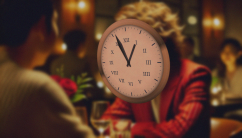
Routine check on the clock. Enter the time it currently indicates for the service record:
12:56
